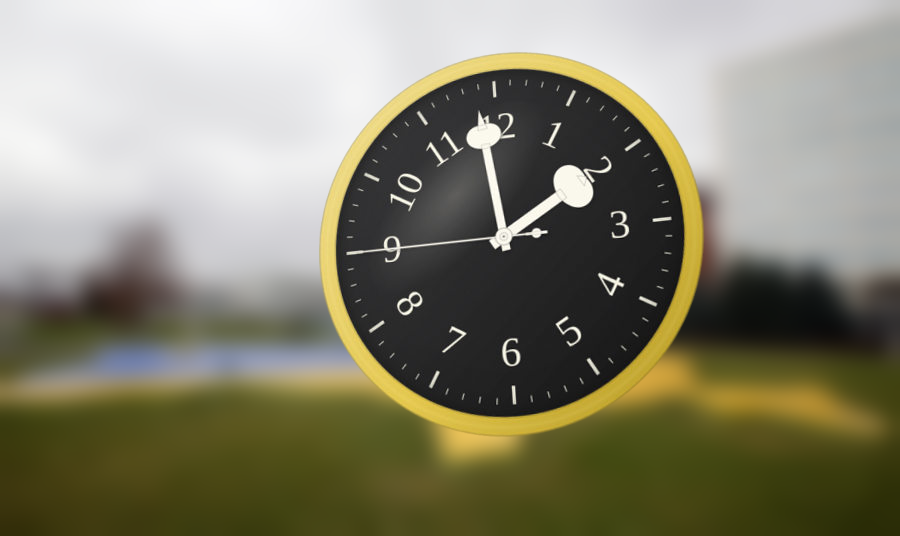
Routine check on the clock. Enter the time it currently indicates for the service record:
1:58:45
